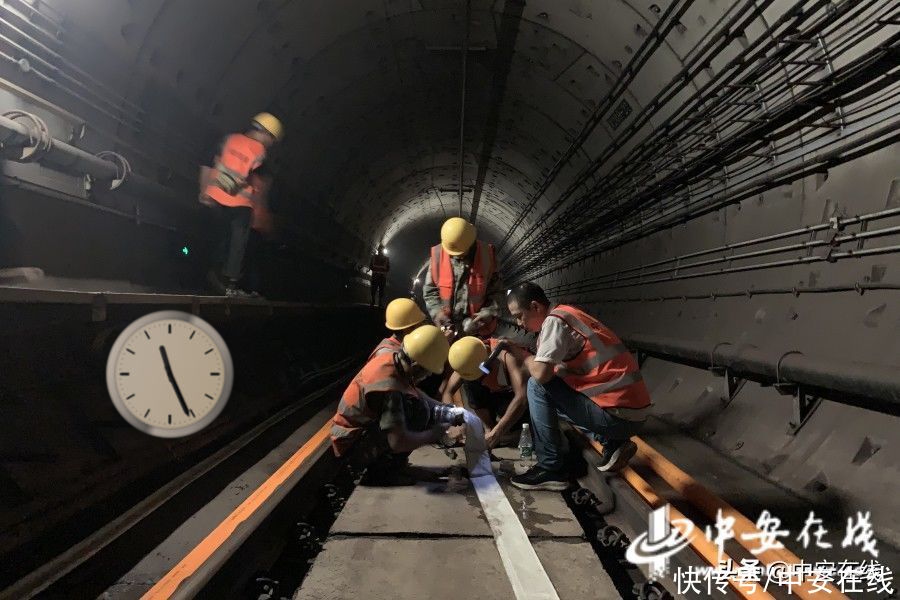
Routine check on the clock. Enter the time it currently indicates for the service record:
11:26
